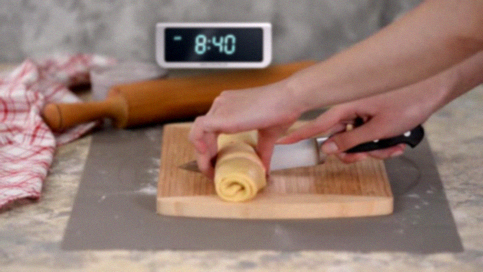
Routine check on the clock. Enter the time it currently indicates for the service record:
8:40
